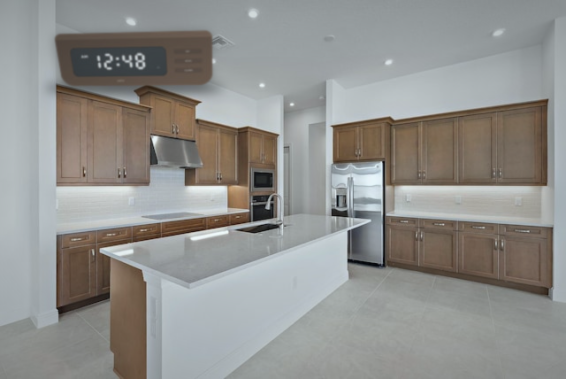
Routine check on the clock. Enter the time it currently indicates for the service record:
12:48
